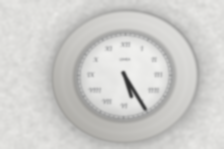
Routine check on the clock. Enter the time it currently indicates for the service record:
5:25
